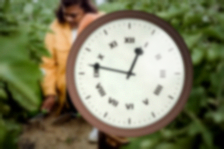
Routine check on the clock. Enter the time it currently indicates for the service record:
12:47
